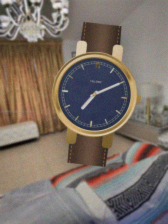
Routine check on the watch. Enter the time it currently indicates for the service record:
7:10
